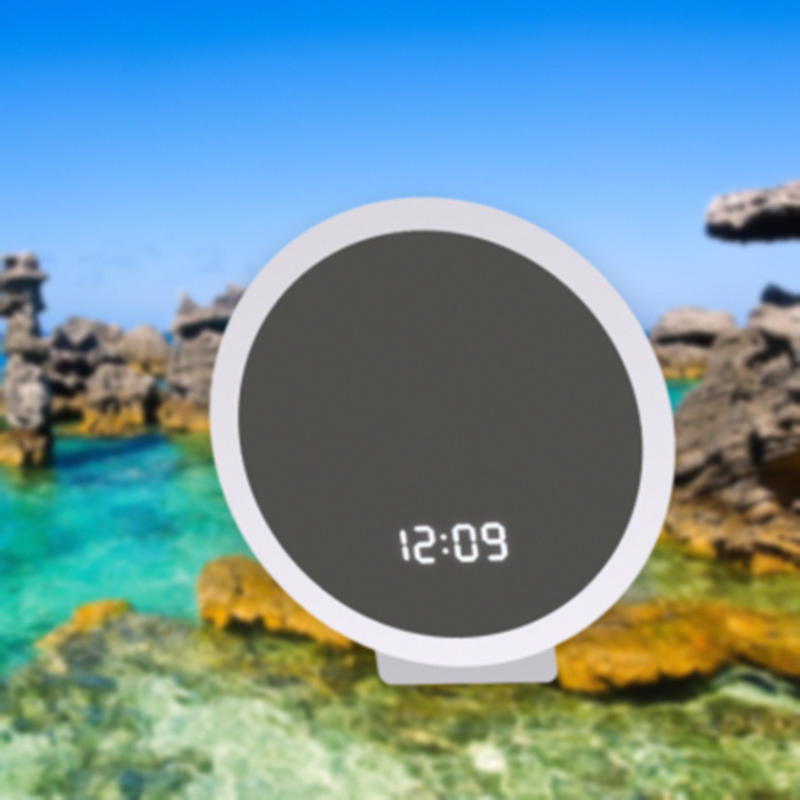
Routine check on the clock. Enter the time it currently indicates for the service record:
12:09
